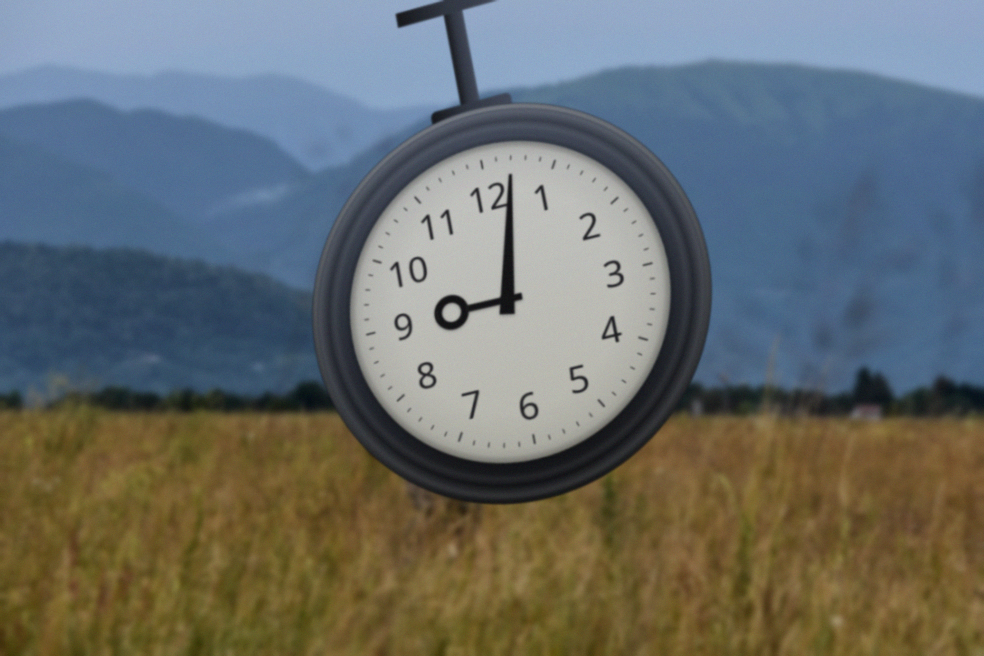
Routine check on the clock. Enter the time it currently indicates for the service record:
9:02
